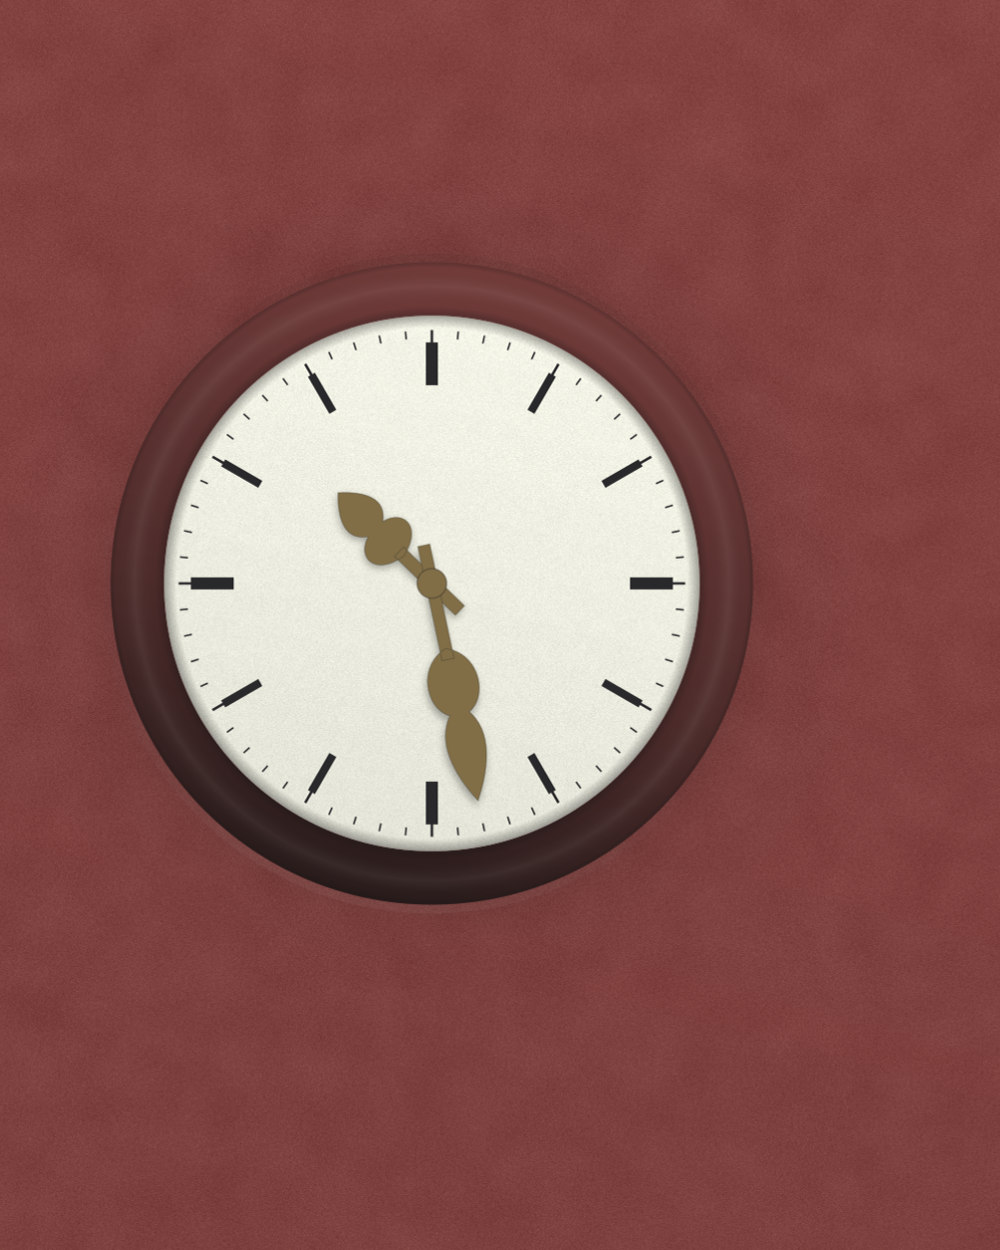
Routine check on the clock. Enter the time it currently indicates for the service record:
10:28
